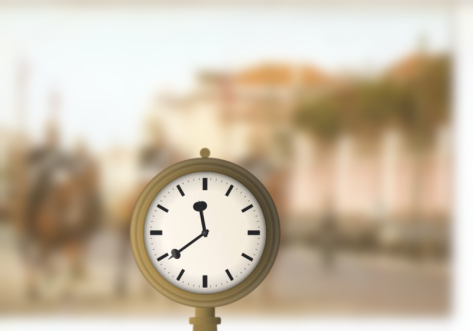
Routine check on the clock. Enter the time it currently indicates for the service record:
11:39
